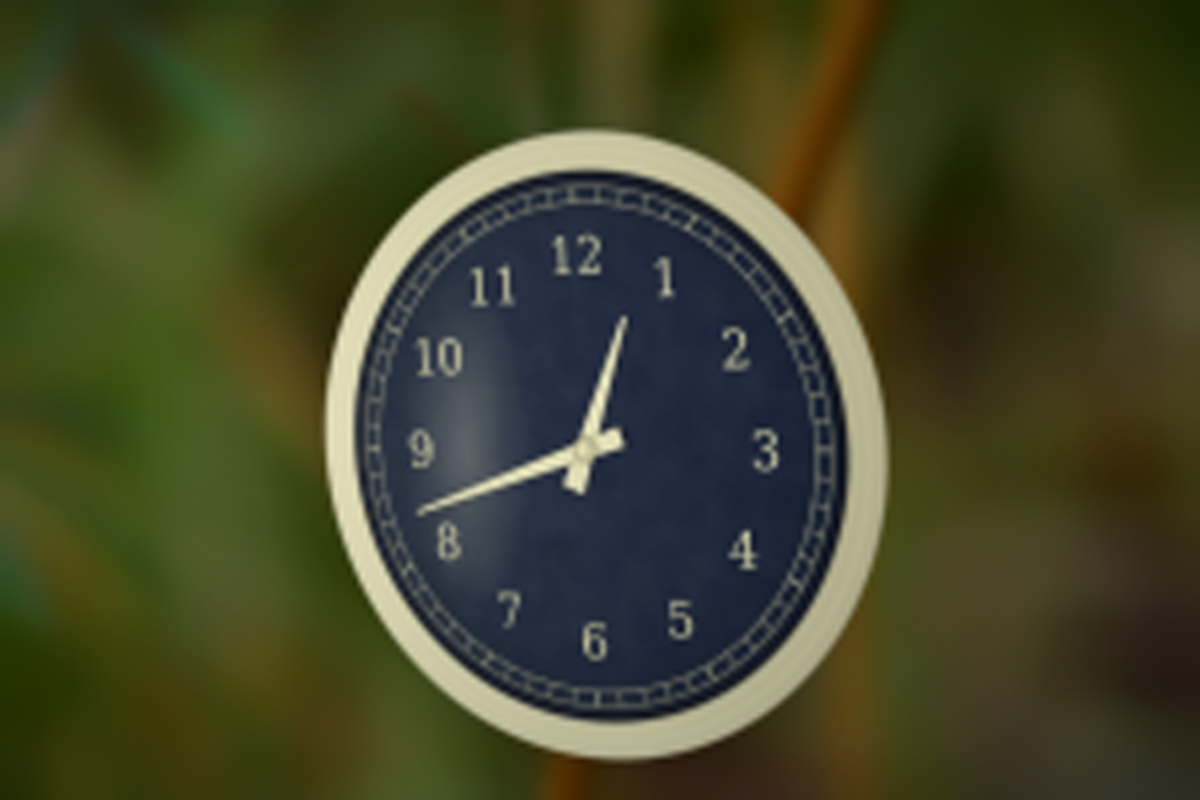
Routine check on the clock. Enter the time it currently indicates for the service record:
12:42
